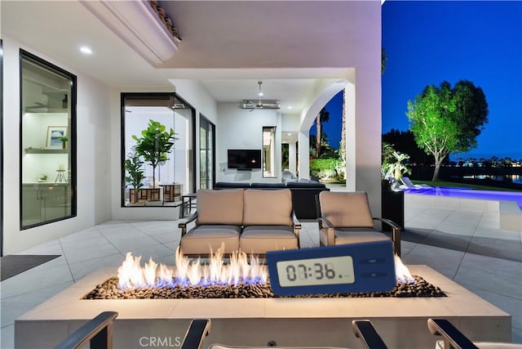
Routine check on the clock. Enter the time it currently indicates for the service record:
7:36
